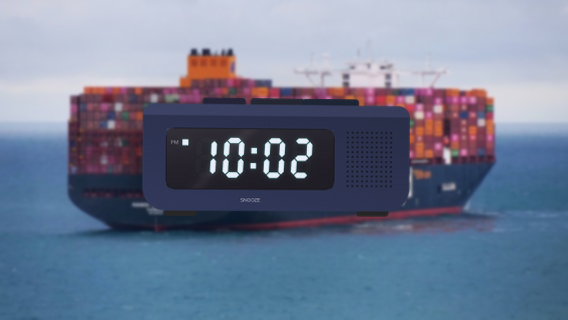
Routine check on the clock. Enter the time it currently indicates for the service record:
10:02
